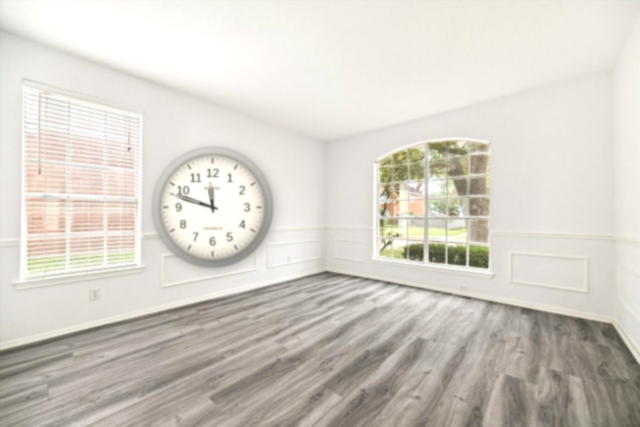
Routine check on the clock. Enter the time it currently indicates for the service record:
11:48
